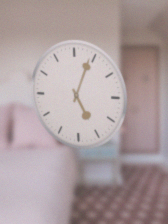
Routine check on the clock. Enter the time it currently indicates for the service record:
5:04
